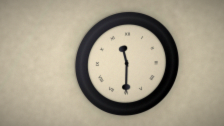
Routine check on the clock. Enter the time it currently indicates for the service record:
11:30
